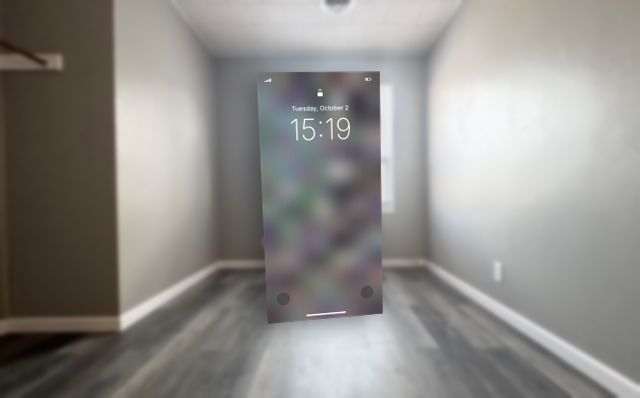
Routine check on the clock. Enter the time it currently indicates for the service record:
15:19
